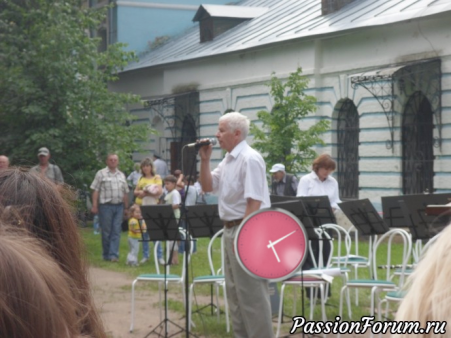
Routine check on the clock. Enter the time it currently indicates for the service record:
5:10
